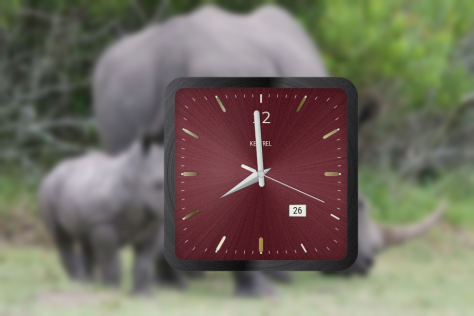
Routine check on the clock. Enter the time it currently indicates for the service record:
7:59:19
